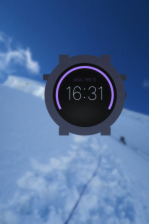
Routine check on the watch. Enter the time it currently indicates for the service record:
16:31
